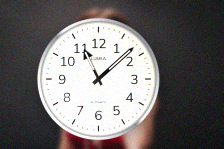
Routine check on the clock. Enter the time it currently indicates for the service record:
11:08
